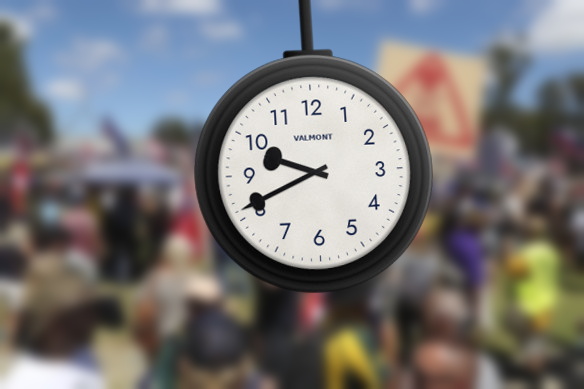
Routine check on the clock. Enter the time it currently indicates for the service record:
9:41
